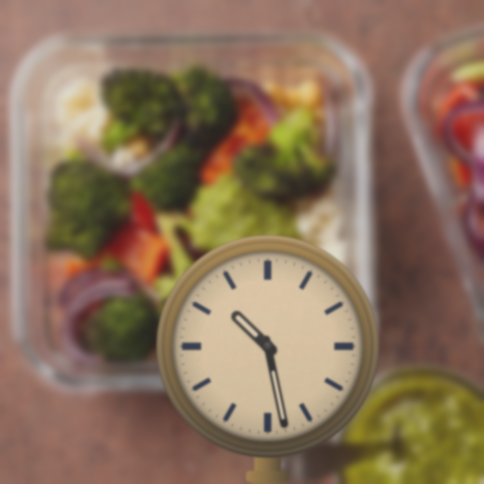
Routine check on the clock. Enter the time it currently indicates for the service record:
10:28
